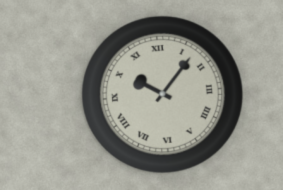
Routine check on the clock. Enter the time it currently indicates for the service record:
10:07
